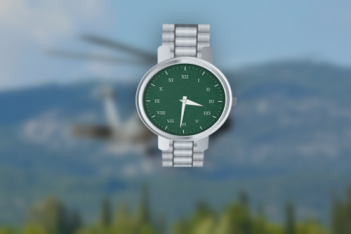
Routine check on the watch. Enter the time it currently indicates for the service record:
3:31
